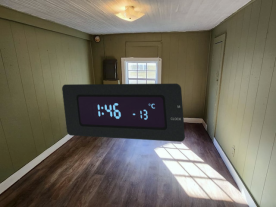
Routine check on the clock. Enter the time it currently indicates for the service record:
1:46
